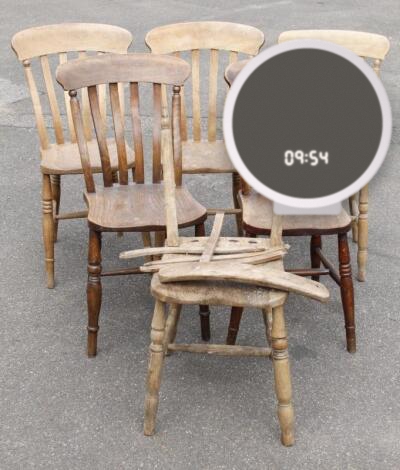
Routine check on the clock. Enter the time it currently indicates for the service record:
9:54
